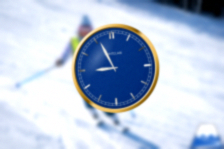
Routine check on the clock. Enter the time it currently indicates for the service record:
8:56
